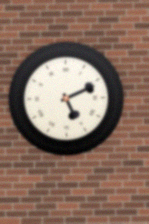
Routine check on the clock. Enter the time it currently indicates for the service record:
5:11
